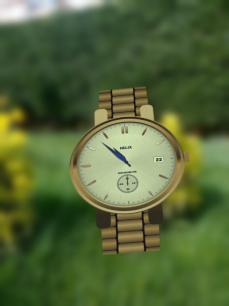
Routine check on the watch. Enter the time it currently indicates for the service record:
10:53
